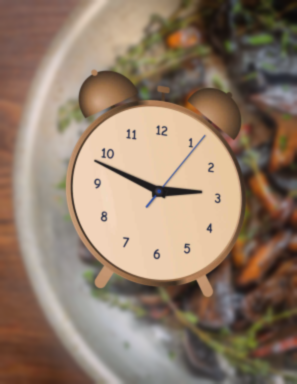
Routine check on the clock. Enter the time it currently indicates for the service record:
2:48:06
